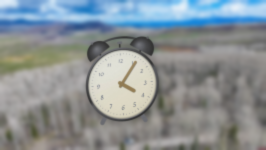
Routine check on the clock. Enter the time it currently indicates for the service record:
4:06
